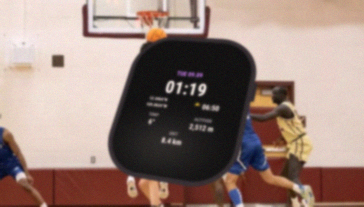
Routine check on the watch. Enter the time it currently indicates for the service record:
1:19
